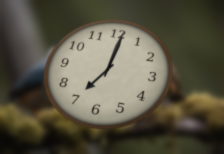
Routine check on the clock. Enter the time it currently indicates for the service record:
7:01
